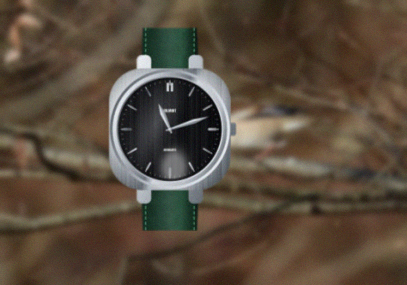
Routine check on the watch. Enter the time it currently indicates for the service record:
11:12
